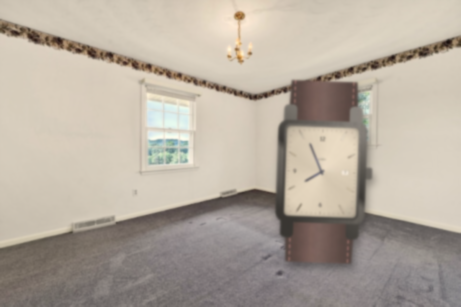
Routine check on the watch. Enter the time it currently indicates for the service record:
7:56
